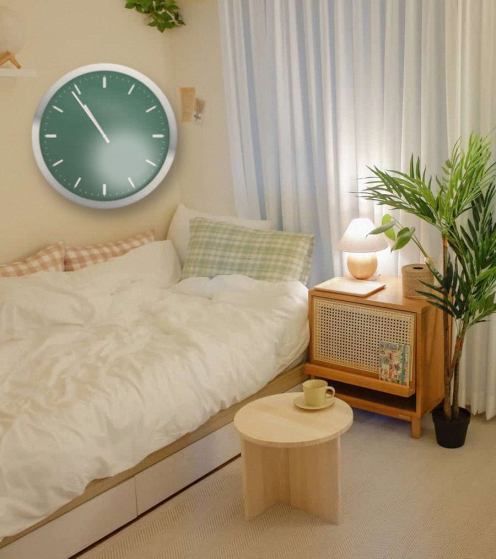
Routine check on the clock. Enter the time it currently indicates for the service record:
10:54
